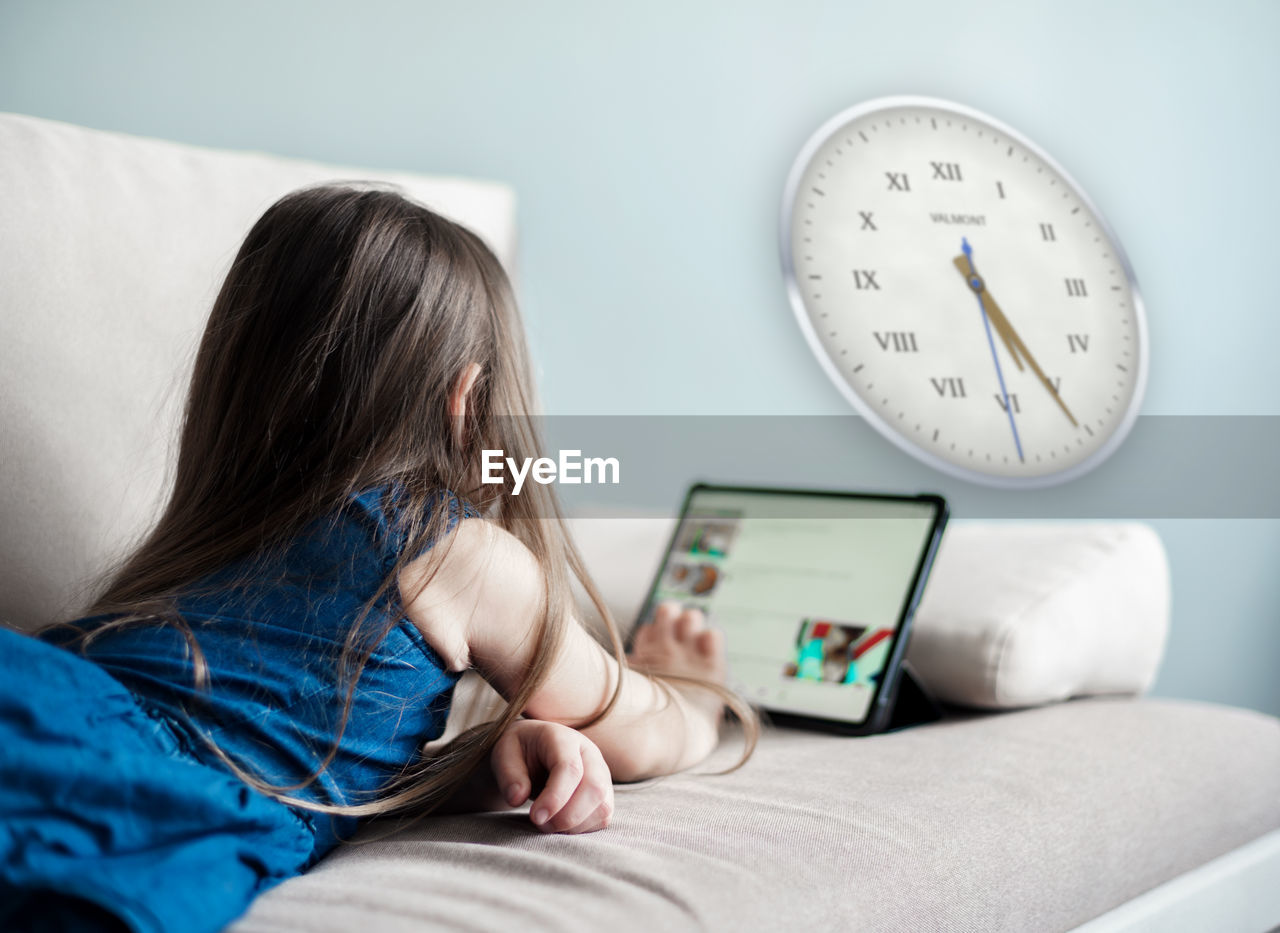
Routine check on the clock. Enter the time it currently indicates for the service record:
5:25:30
